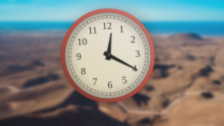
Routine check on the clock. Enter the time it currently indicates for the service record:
12:20
